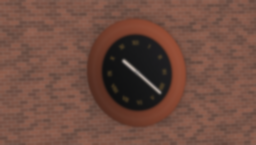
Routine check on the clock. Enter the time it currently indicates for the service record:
10:22
